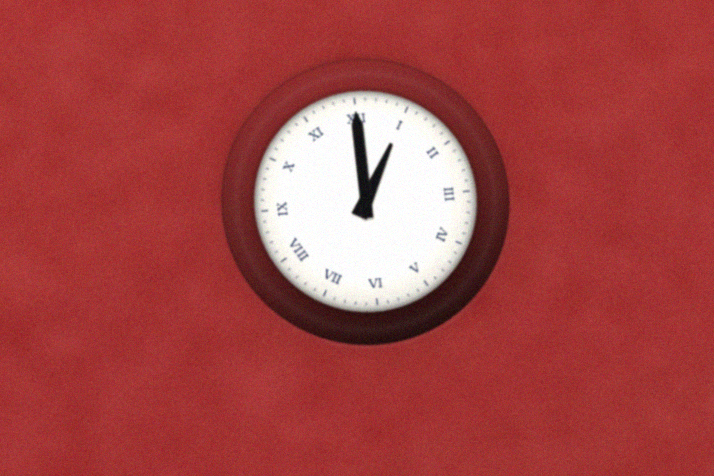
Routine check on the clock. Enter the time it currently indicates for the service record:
1:00
